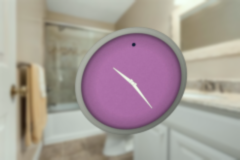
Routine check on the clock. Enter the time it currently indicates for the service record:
10:24
